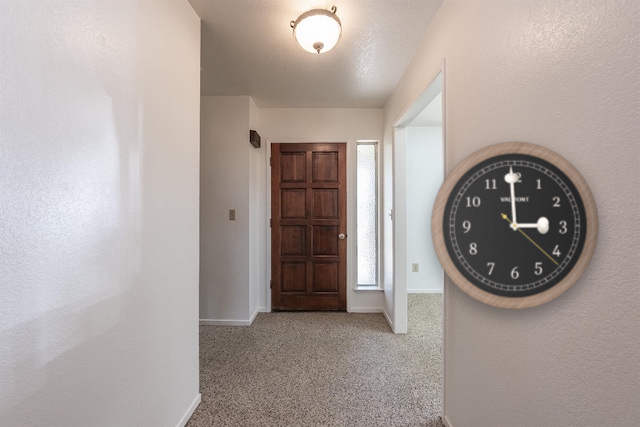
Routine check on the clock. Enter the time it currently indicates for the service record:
2:59:22
